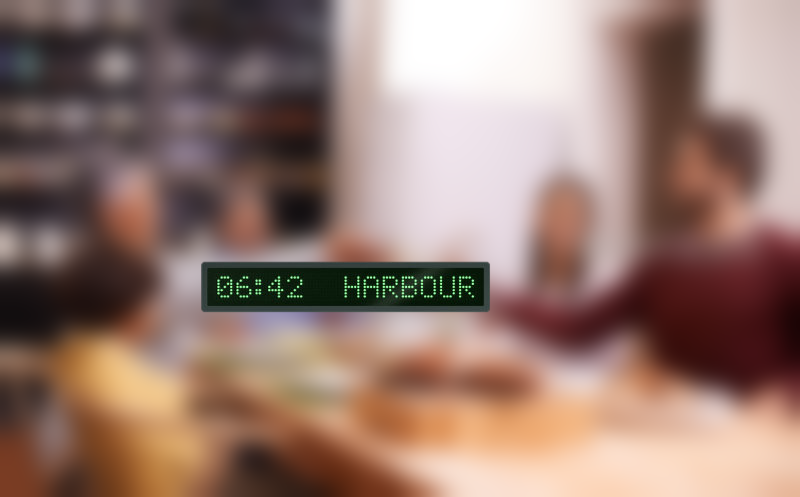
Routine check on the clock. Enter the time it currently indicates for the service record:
6:42
